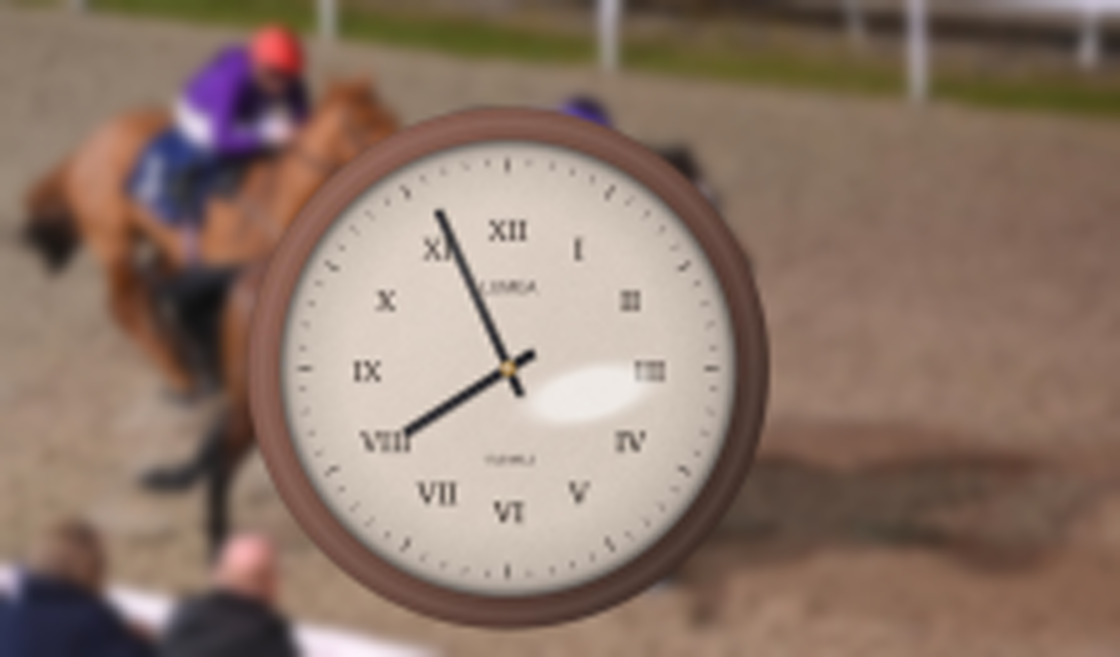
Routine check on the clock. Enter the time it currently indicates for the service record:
7:56
